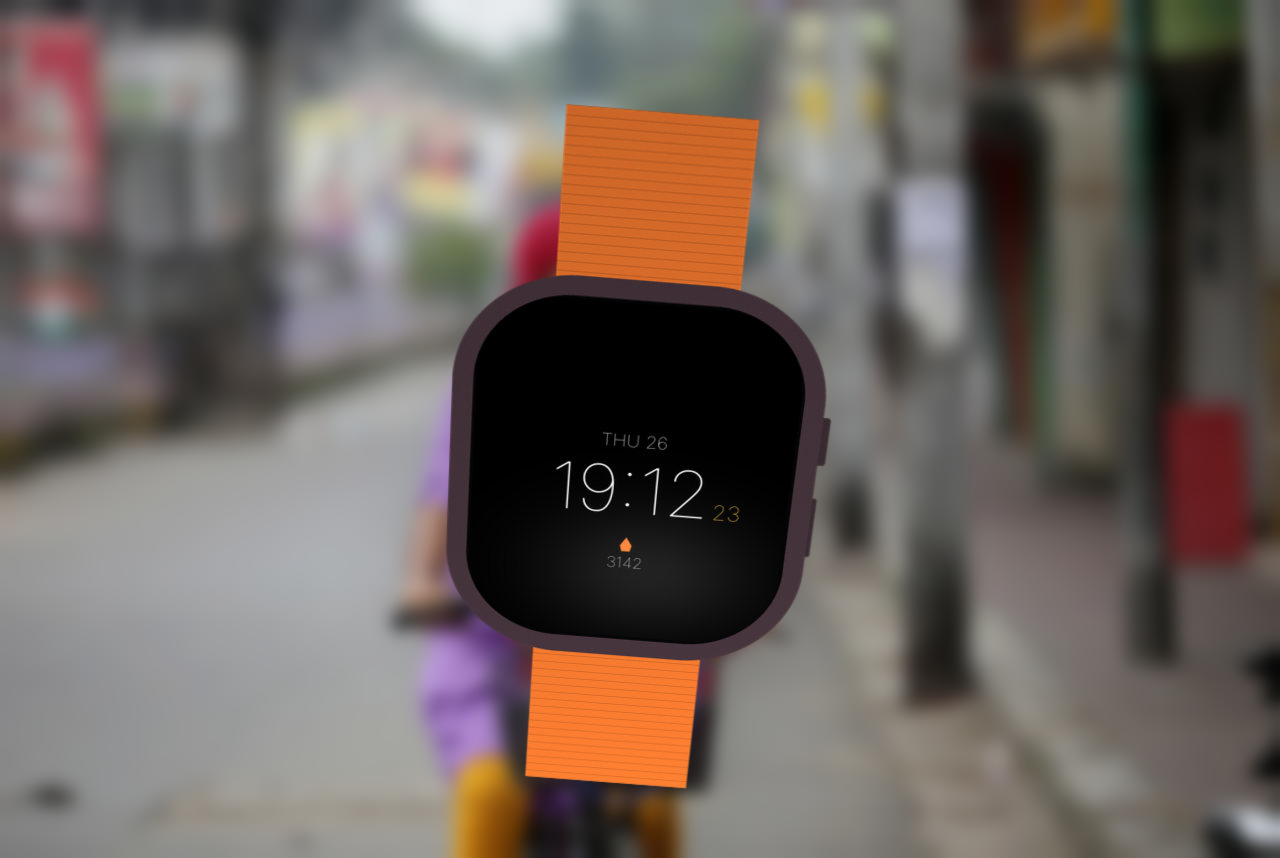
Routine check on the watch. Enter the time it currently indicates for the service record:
19:12:23
